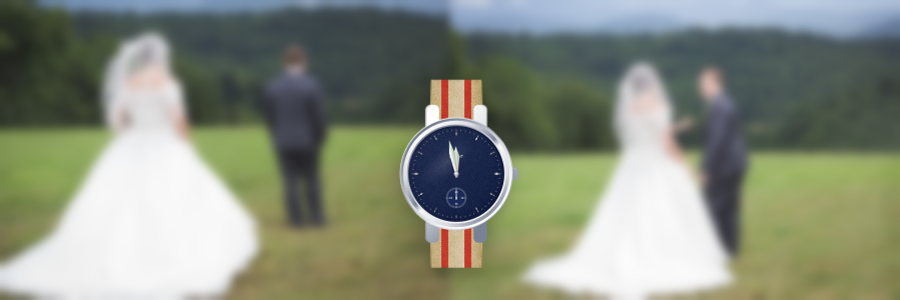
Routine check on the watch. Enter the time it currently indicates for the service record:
11:58
